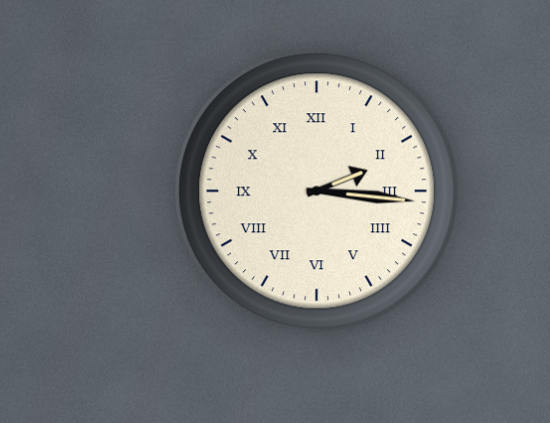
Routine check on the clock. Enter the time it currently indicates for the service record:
2:16
